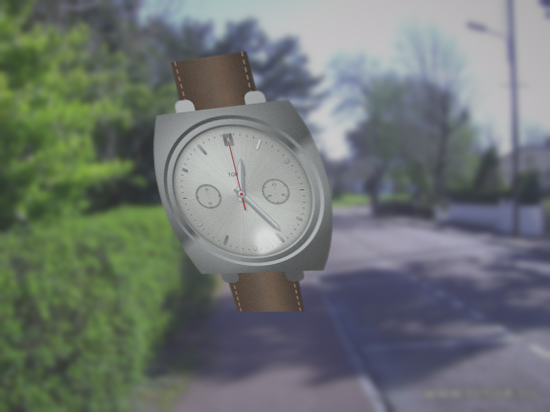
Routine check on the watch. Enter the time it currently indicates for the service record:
12:24
